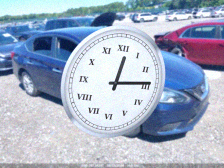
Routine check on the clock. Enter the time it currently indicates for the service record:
12:14
